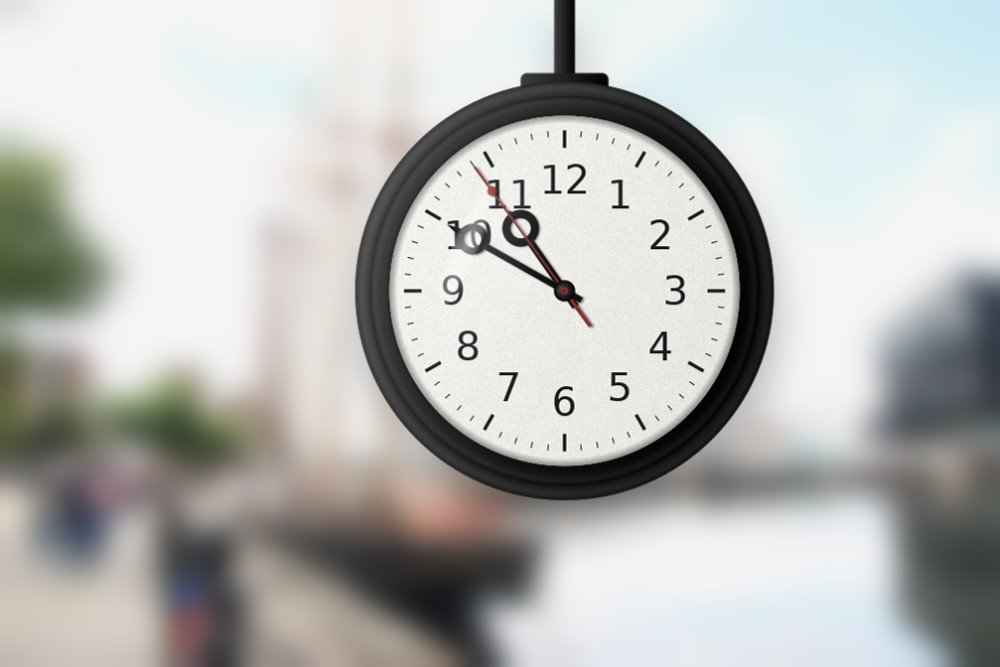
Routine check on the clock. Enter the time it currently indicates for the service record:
10:49:54
